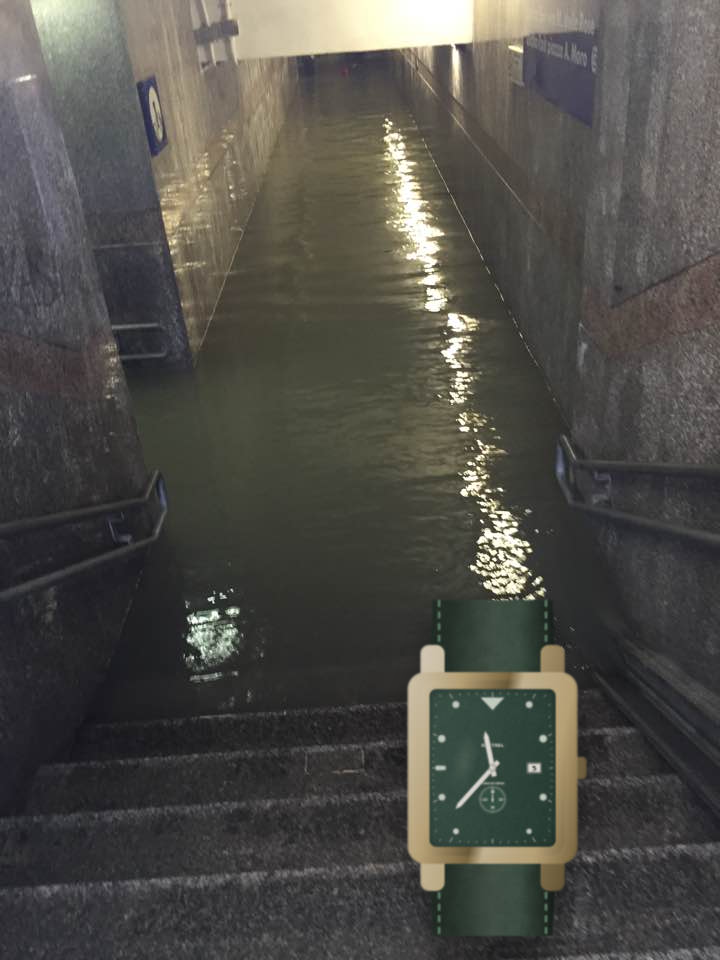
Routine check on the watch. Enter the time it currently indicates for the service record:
11:37
